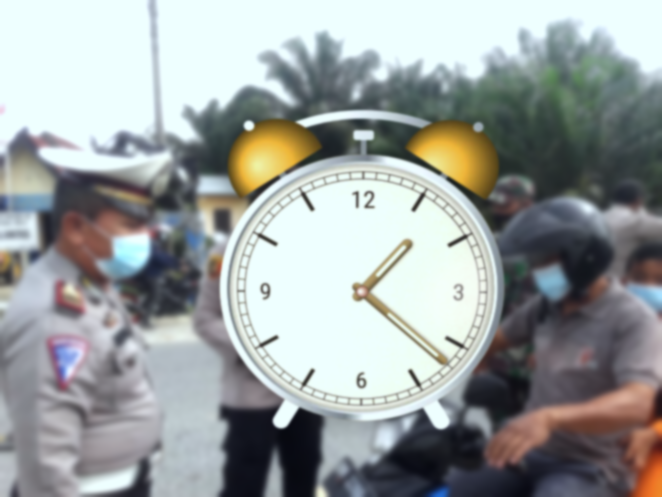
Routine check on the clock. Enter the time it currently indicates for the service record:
1:22
